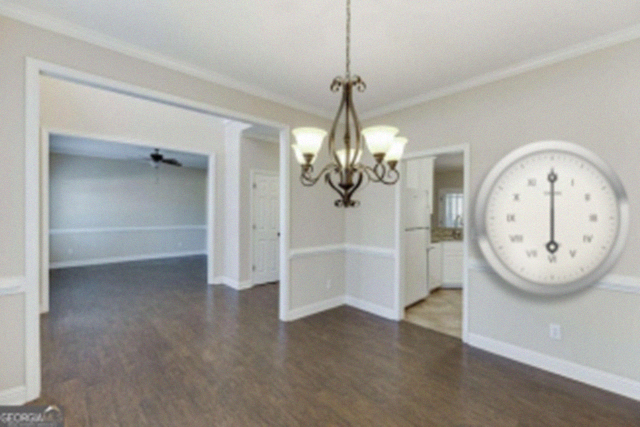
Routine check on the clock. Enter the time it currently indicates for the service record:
6:00
